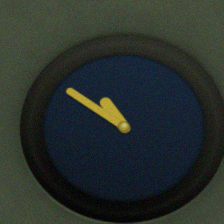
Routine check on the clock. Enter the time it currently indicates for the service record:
10:51
